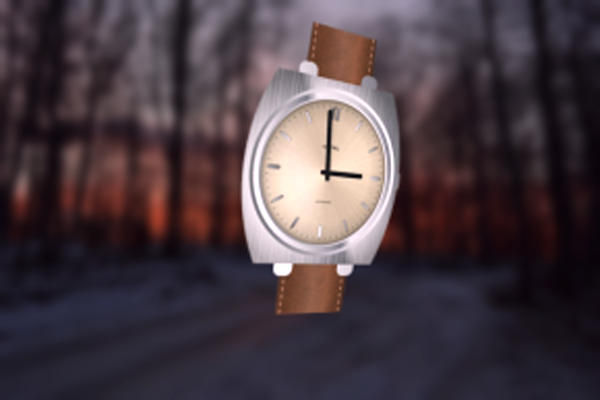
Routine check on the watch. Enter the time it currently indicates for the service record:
2:59
